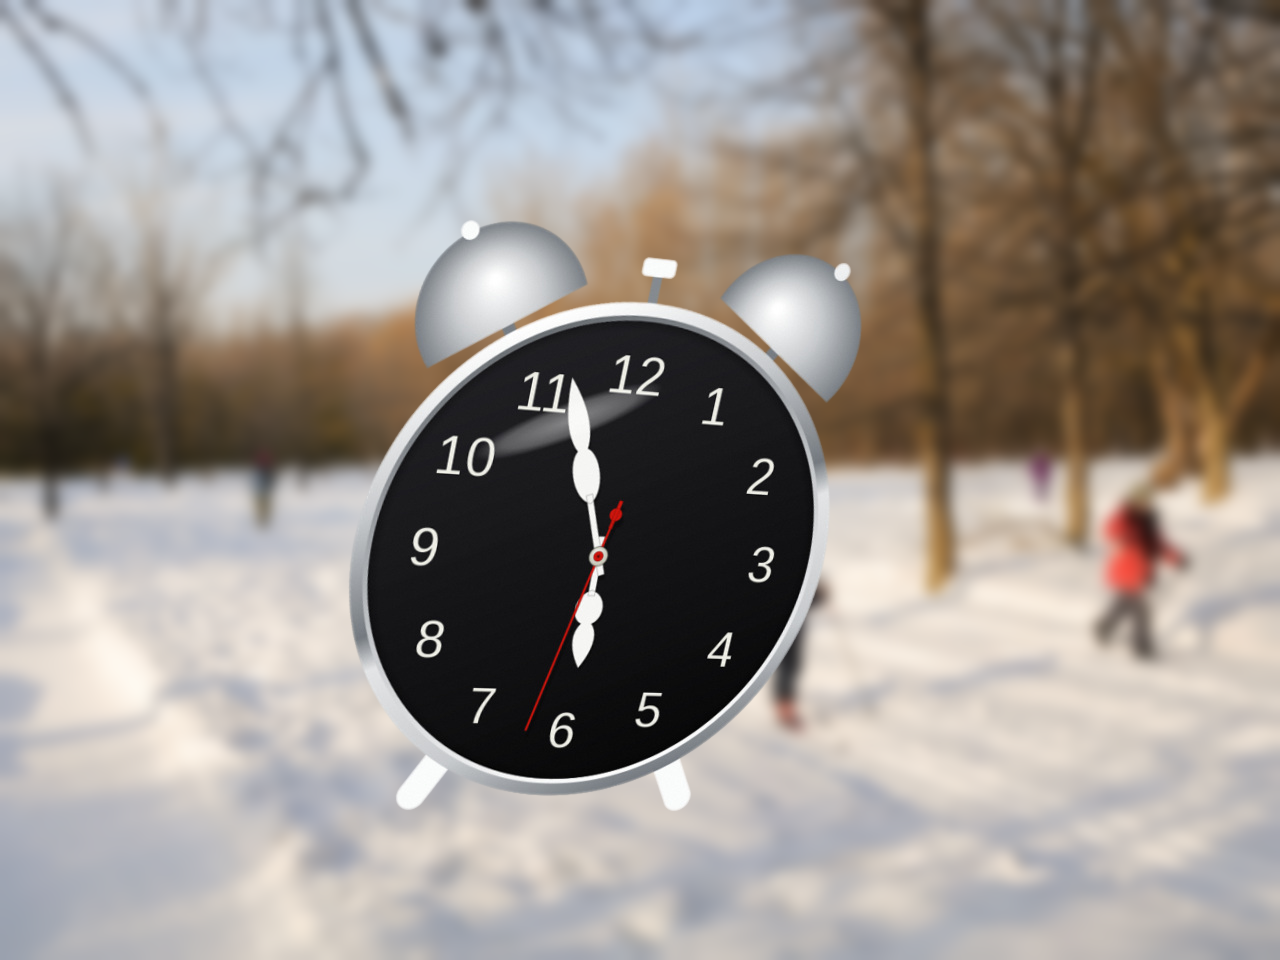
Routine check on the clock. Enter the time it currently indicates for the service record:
5:56:32
